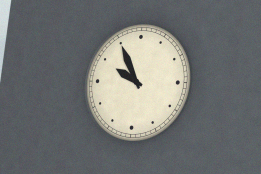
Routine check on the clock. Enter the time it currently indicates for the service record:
9:55
